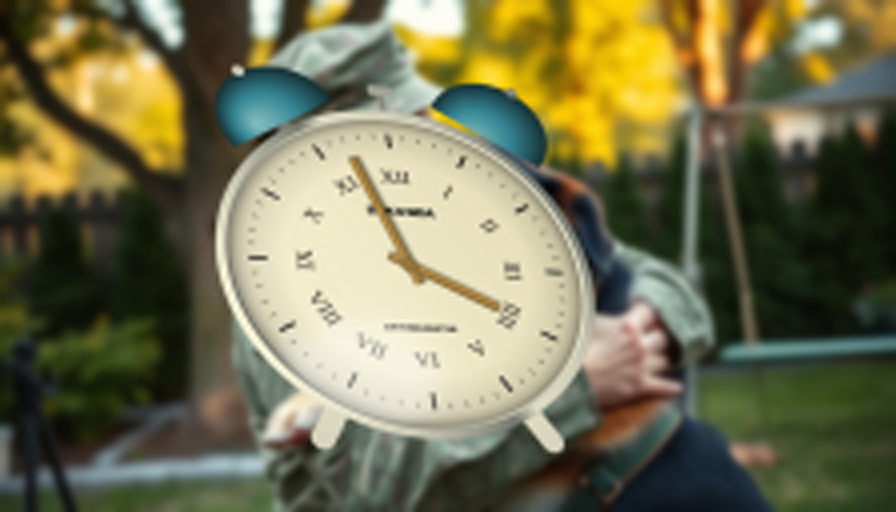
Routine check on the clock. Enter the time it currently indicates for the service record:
3:57
